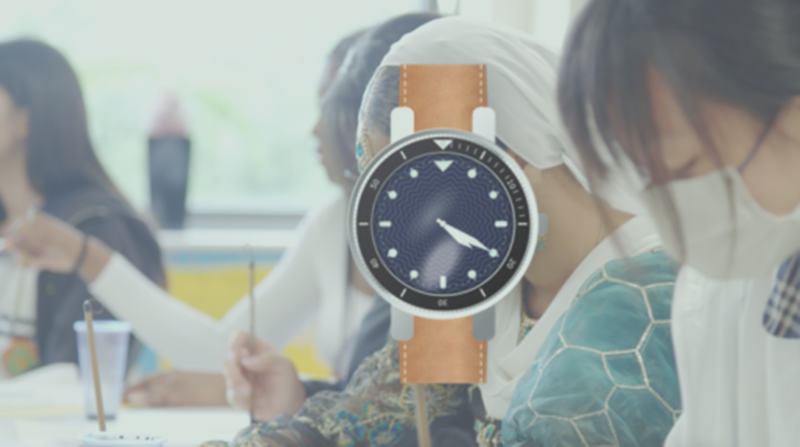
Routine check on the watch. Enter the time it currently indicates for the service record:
4:20
